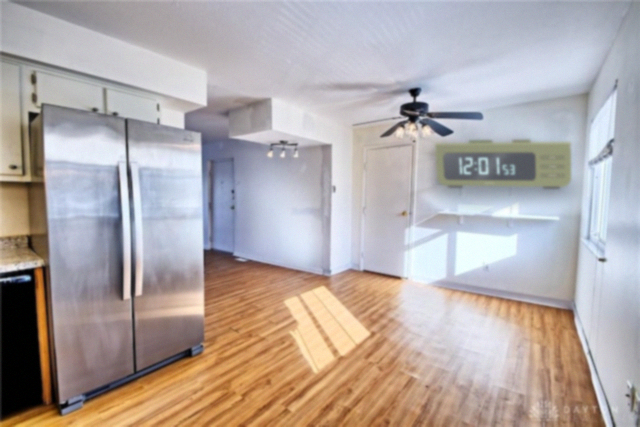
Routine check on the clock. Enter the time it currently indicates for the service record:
12:01
